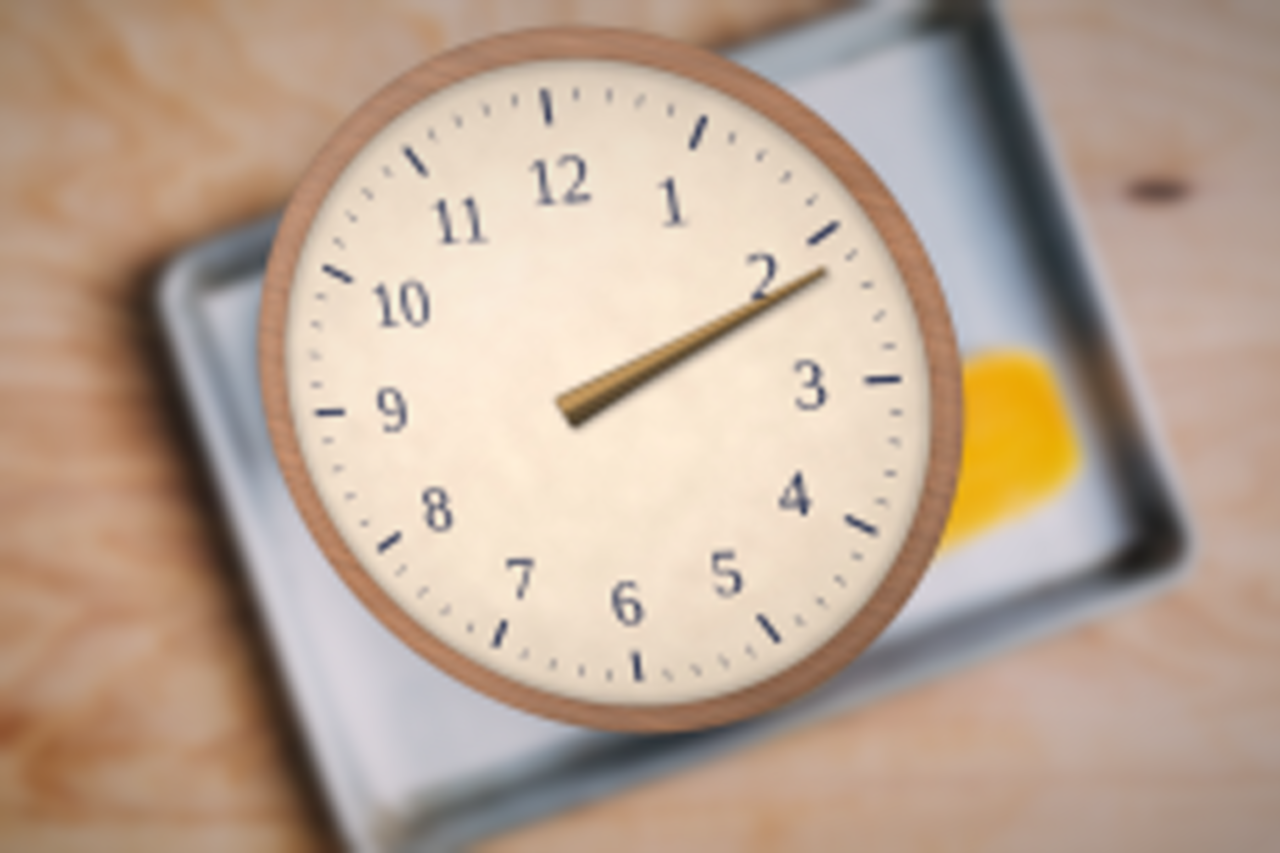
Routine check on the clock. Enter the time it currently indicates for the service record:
2:11
